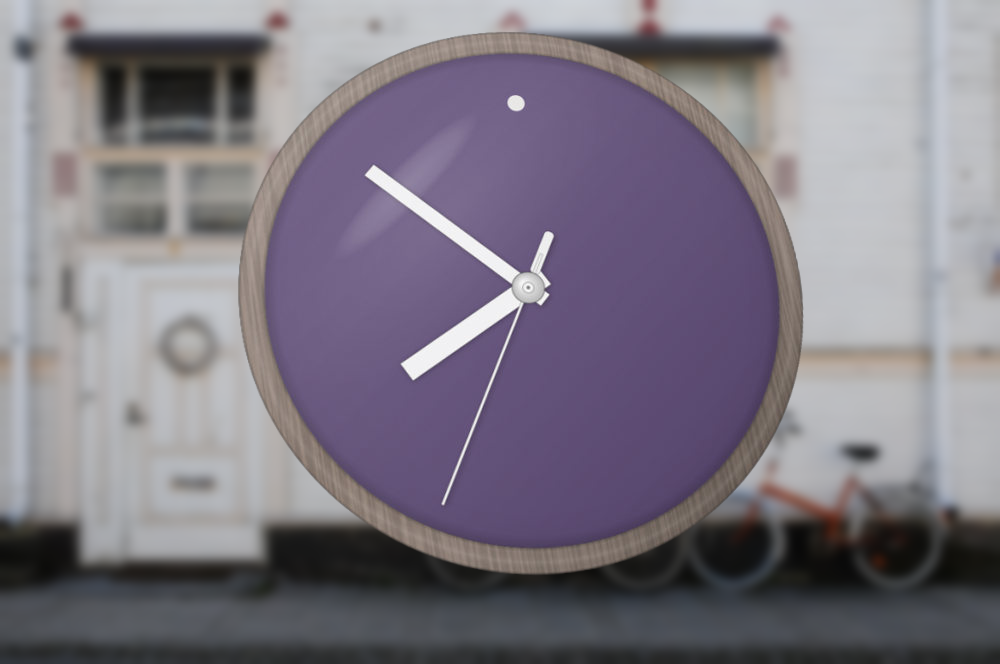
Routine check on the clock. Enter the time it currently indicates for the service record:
7:51:34
